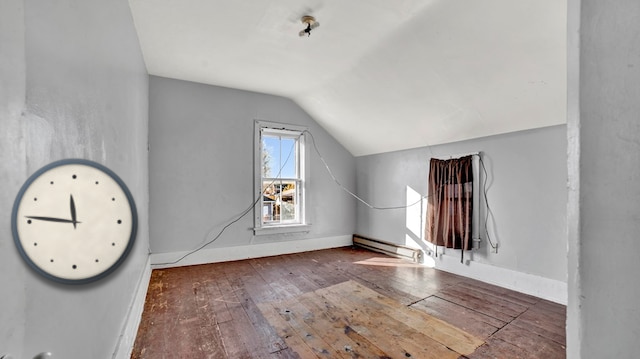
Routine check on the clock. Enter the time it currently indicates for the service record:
11:46
